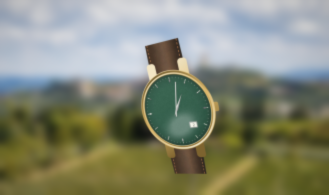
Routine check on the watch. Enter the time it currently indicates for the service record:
1:02
